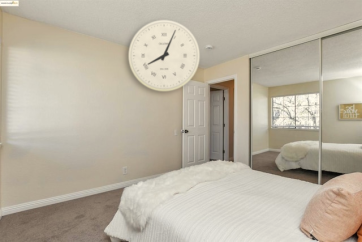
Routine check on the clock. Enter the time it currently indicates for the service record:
8:04
